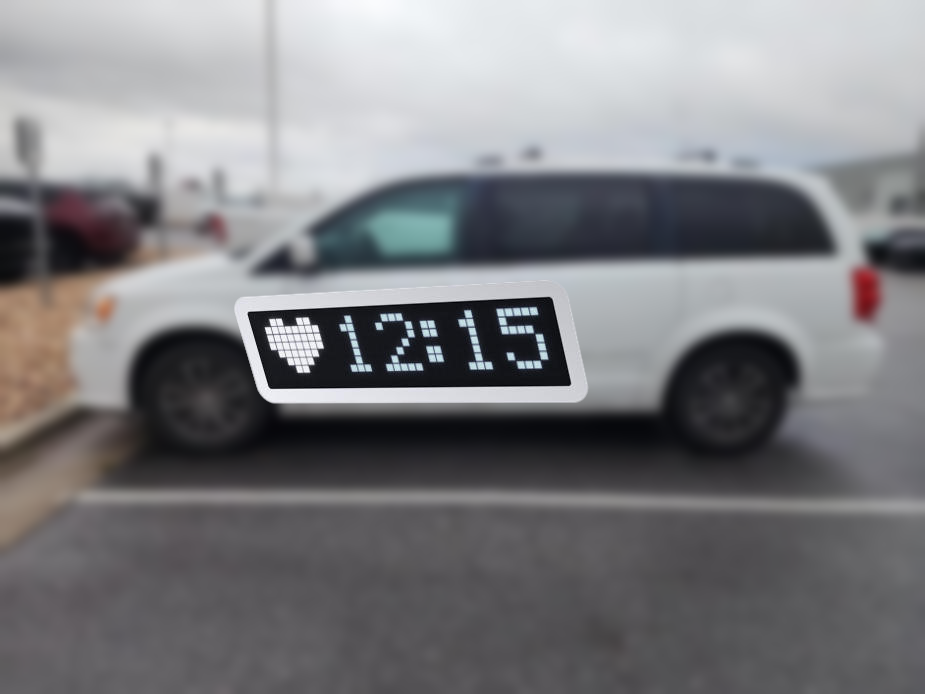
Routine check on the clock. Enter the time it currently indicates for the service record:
12:15
